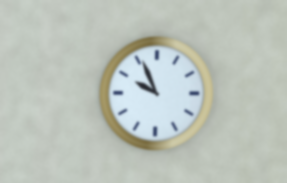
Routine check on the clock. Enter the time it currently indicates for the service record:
9:56
